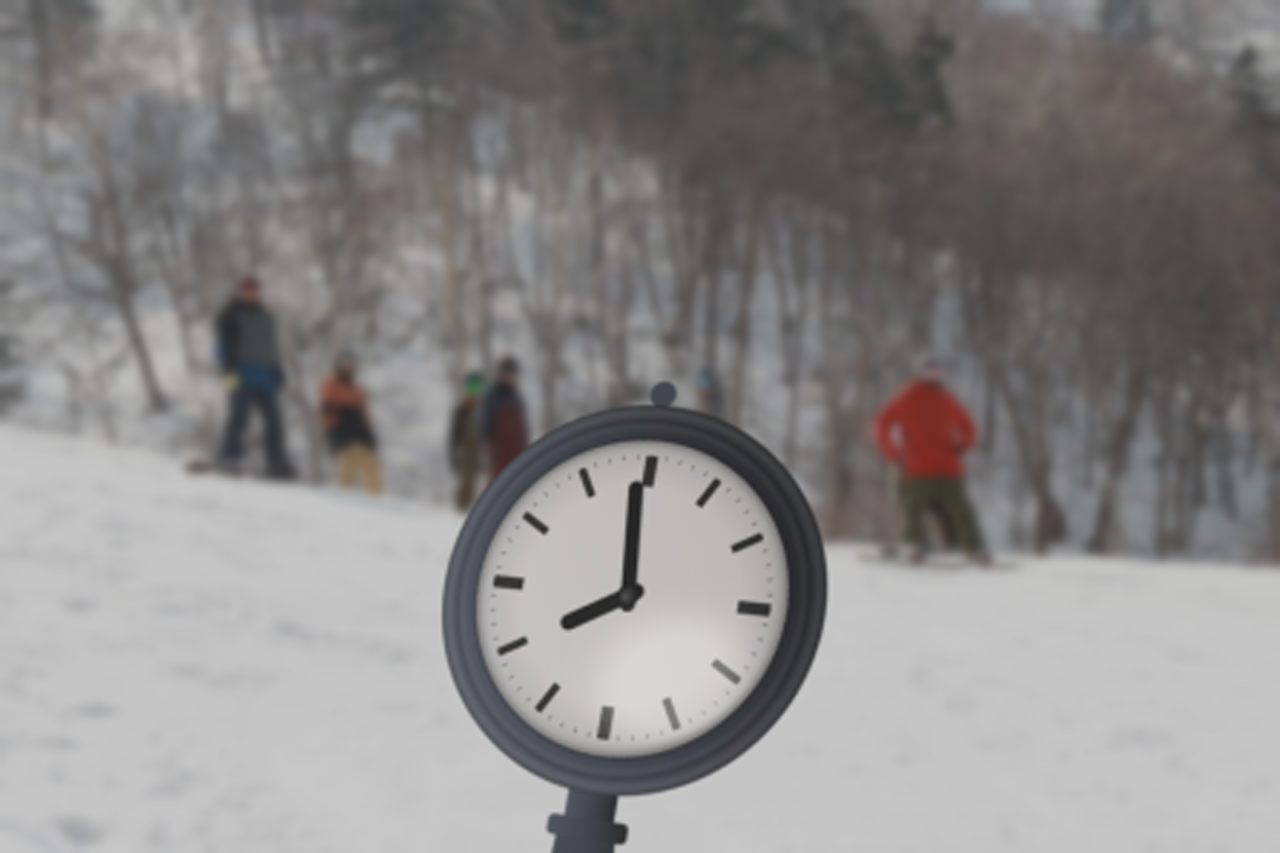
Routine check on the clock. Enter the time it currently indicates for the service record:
7:59
